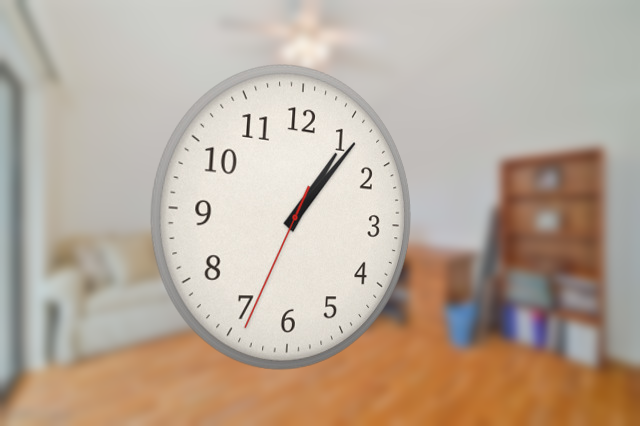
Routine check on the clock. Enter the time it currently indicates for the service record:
1:06:34
